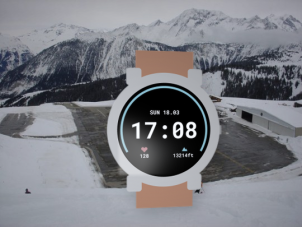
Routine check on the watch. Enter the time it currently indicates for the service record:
17:08
